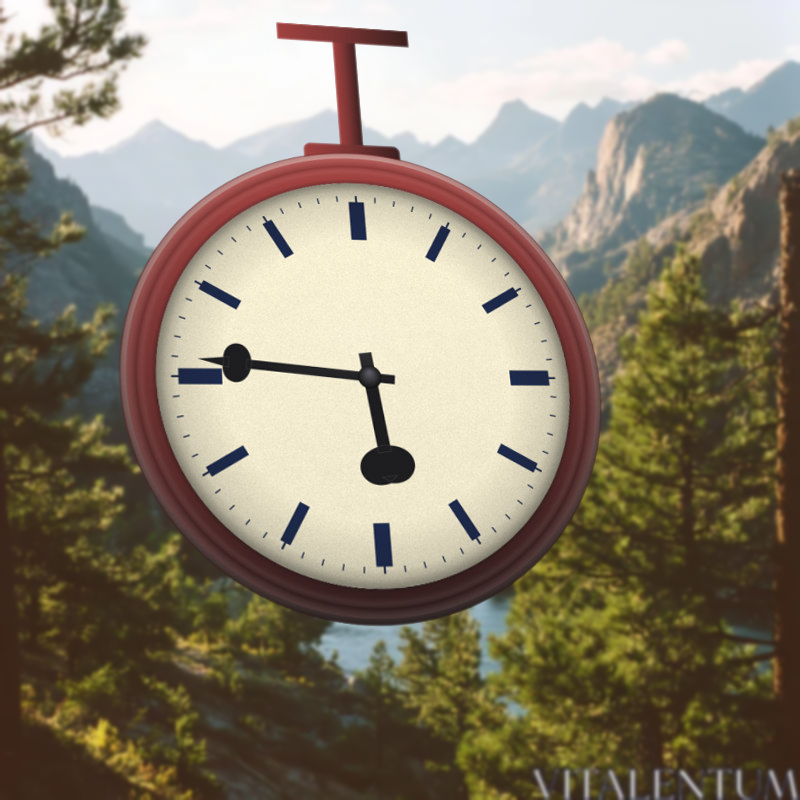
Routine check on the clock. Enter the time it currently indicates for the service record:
5:46
